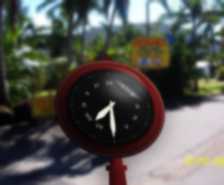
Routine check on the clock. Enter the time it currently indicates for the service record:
7:30
